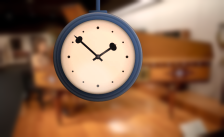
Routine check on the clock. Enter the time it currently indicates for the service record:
1:52
